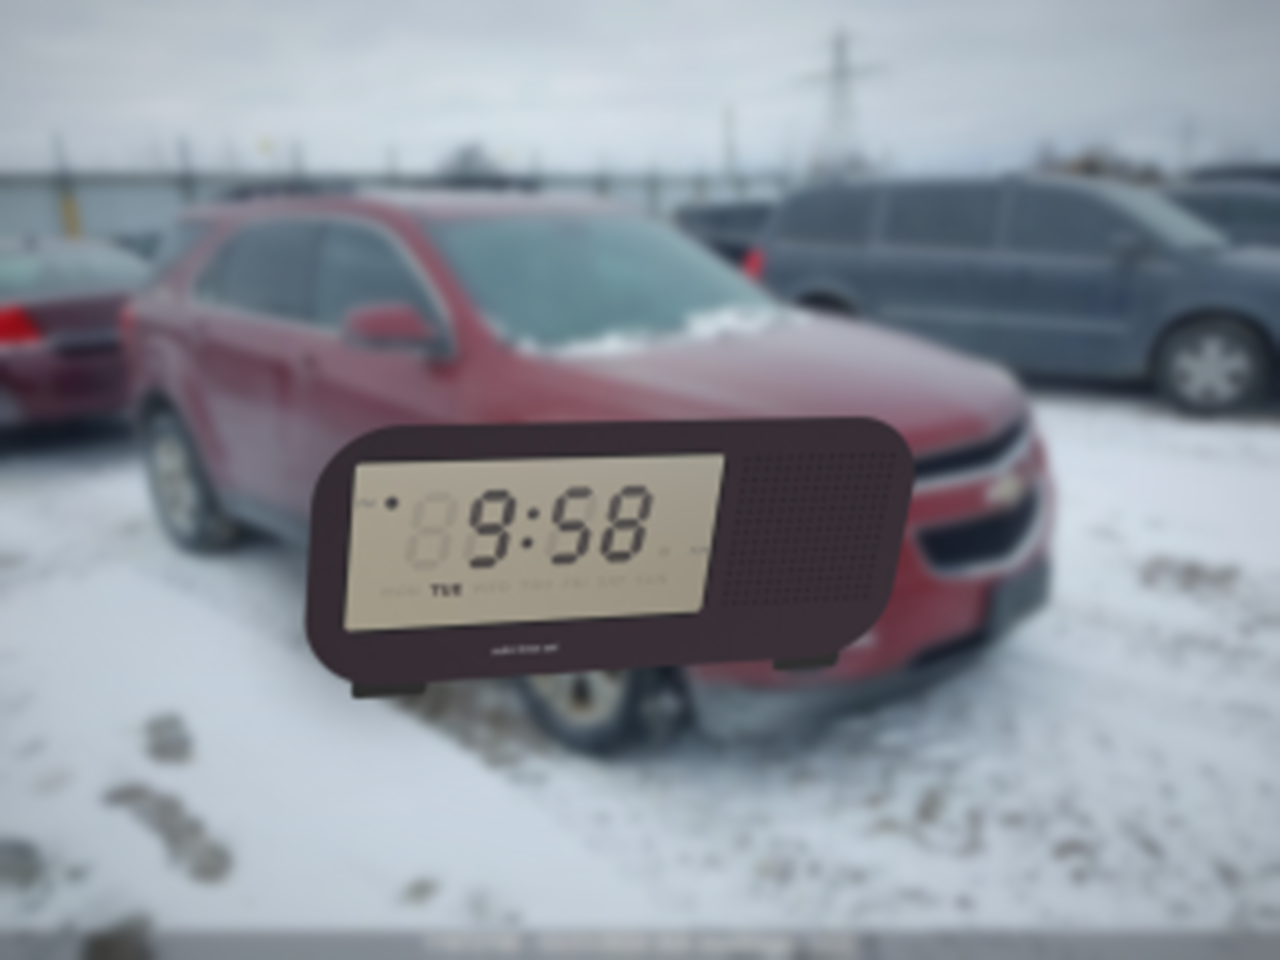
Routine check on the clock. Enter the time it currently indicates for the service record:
9:58
